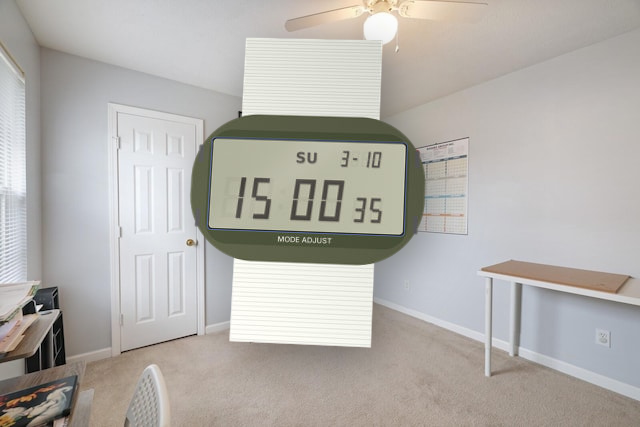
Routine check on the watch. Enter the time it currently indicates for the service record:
15:00:35
